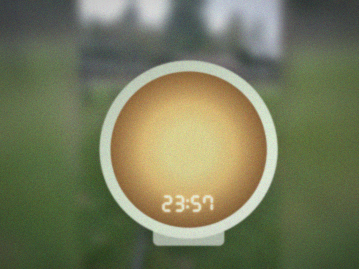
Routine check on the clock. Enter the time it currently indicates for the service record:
23:57
